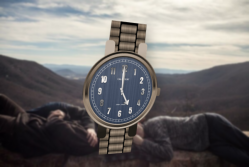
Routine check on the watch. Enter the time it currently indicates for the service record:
5:00
